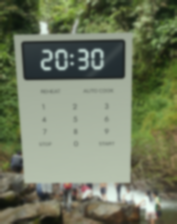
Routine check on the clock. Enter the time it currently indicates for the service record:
20:30
